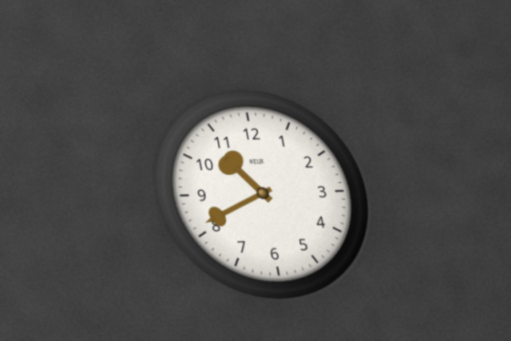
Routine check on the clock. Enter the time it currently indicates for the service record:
10:41
